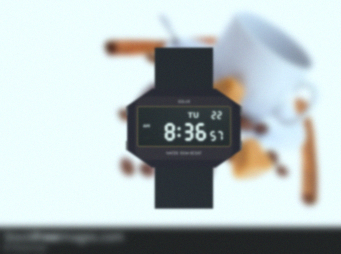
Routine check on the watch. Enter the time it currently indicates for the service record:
8:36
